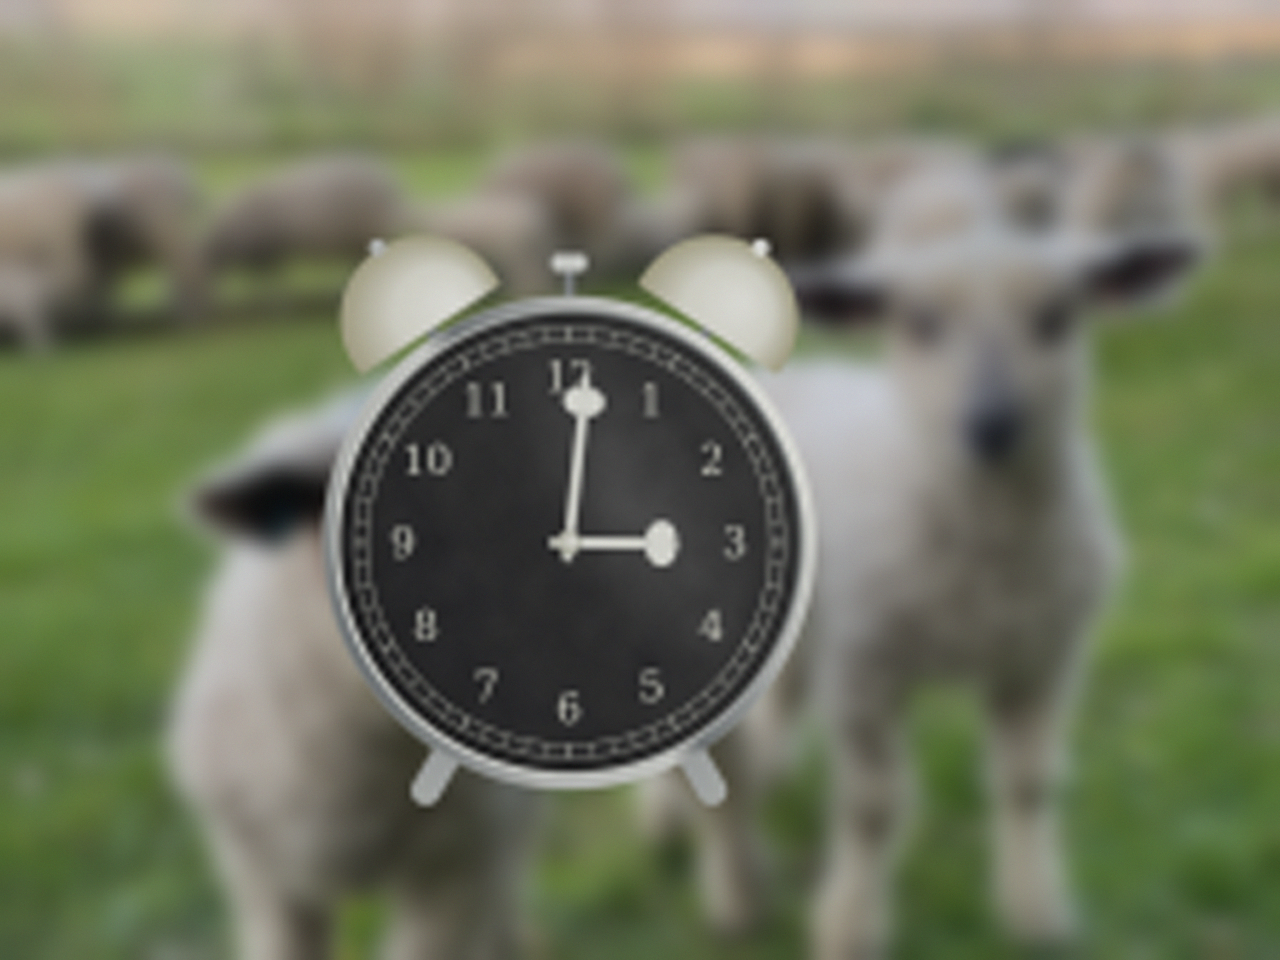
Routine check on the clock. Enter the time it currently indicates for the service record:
3:01
